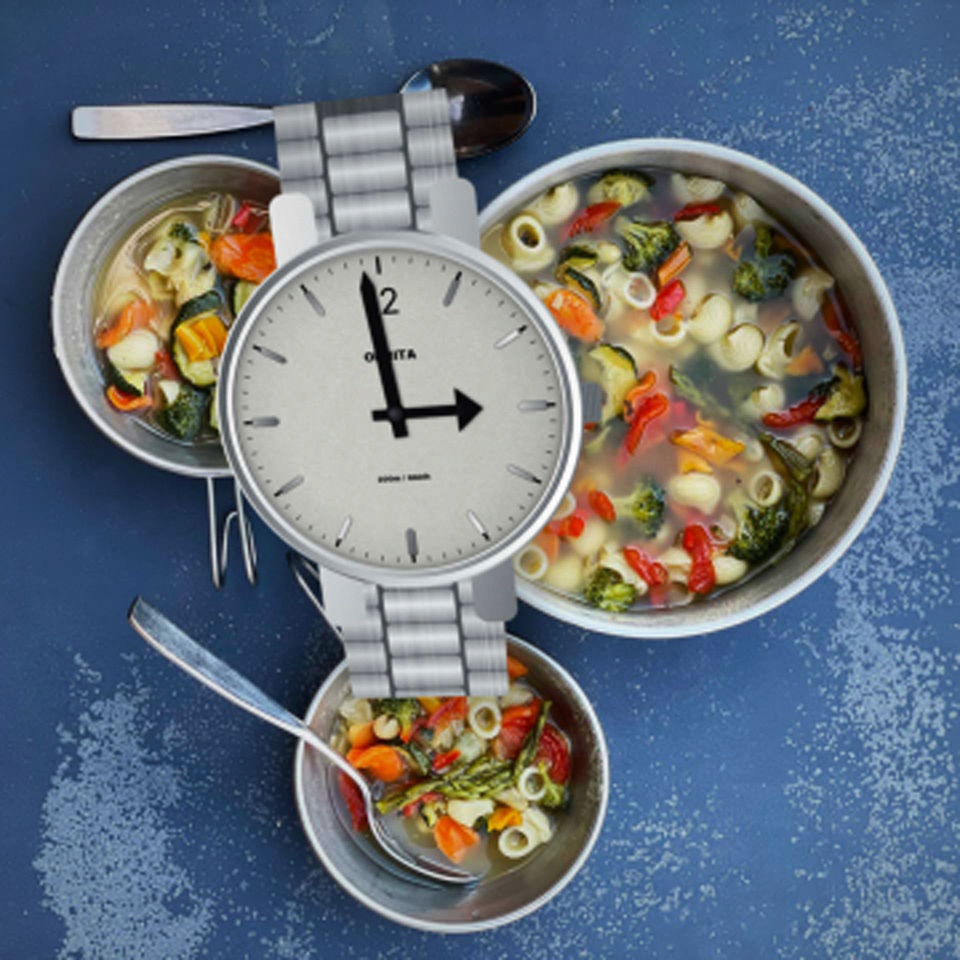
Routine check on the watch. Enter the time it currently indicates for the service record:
2:59
